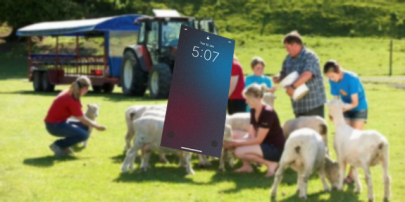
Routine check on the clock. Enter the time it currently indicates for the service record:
5:07
